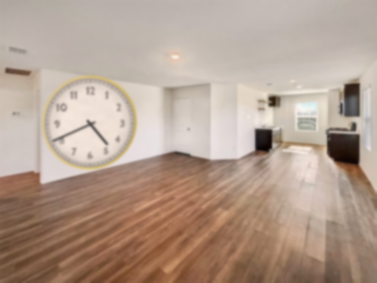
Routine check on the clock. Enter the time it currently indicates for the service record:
4:41
